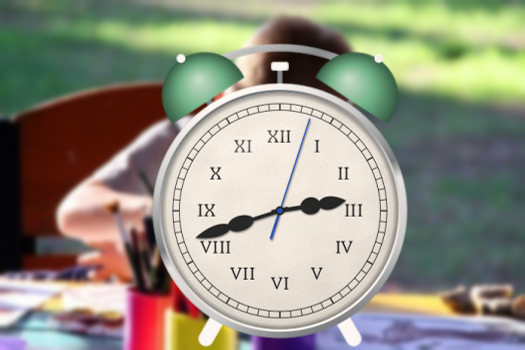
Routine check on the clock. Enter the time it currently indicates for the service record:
2:42:03
